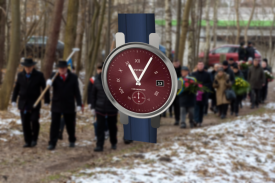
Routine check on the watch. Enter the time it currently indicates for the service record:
11:05
